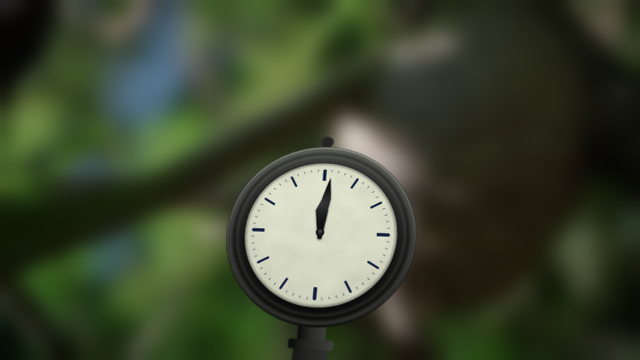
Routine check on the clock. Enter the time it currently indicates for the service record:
12:01
